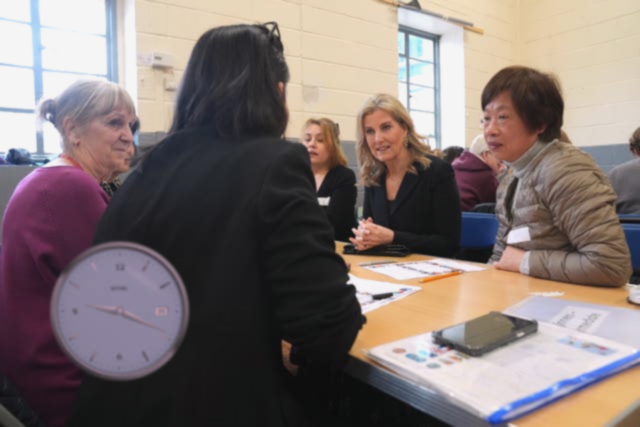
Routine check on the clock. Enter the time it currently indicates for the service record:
9:19
